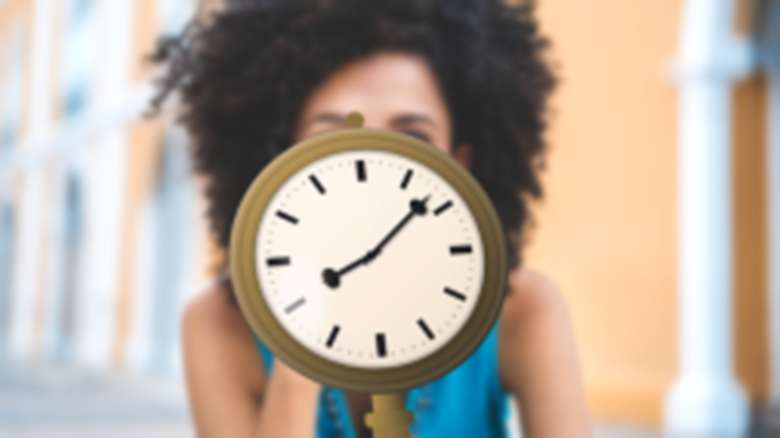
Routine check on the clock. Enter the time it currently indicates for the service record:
8:08
